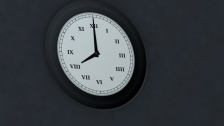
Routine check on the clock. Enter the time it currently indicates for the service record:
8:00
